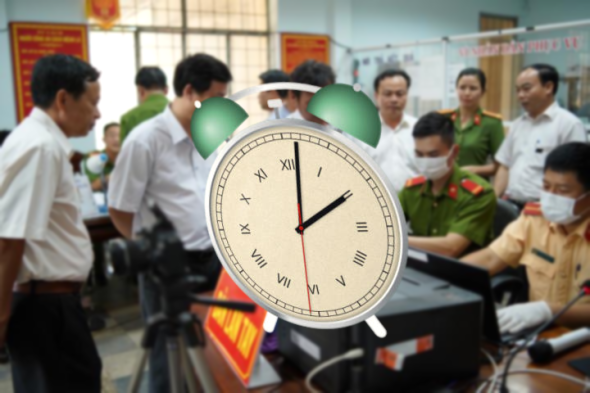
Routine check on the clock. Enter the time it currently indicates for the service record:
2:01:31
